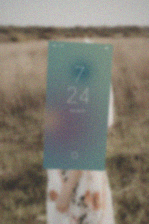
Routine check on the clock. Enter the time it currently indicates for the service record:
7:24
